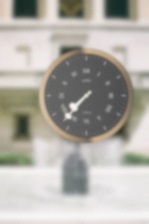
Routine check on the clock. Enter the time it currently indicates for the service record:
7:37
